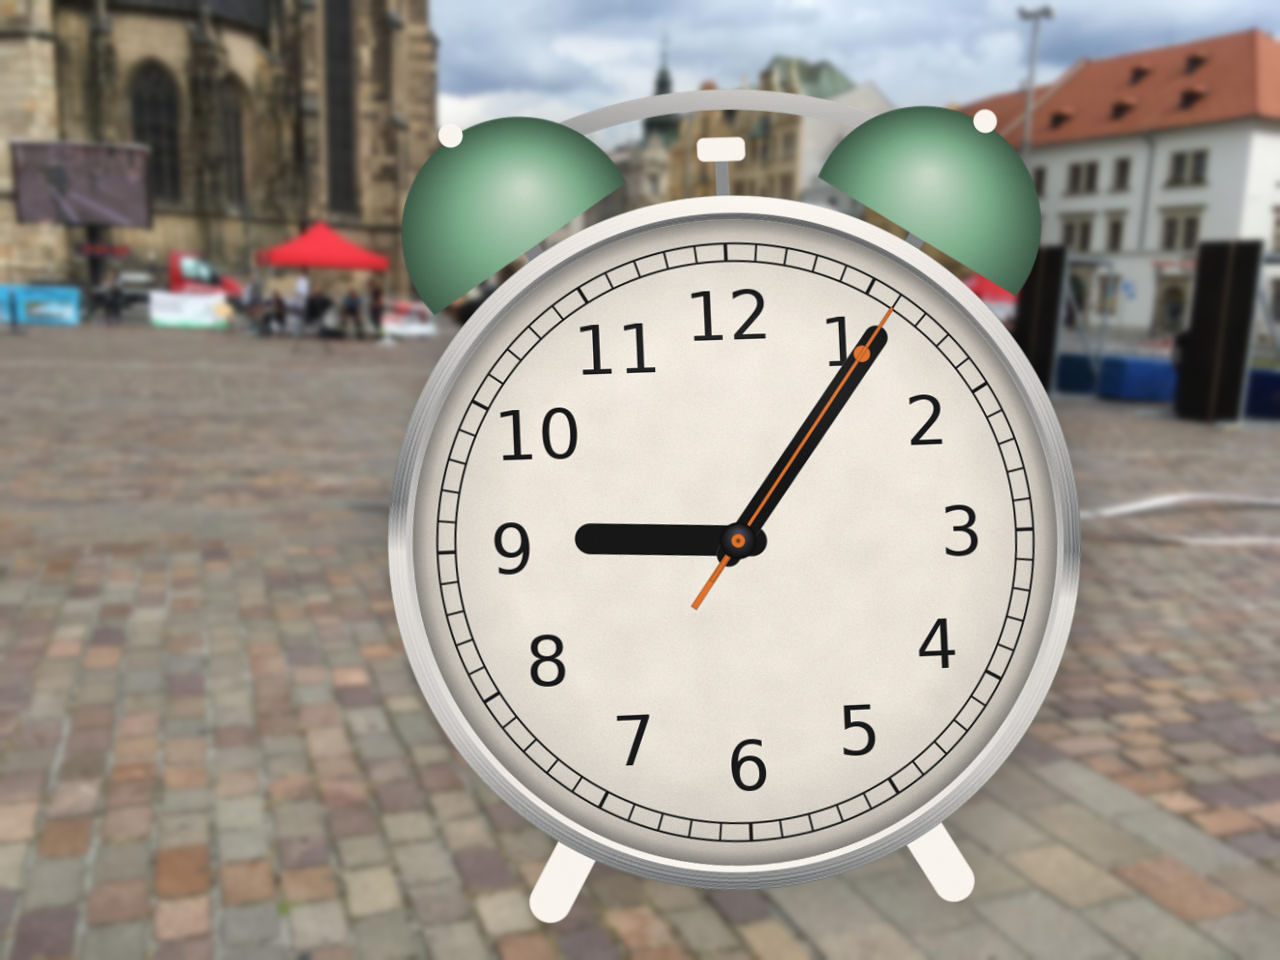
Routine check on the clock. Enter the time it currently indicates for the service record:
9:06:06
